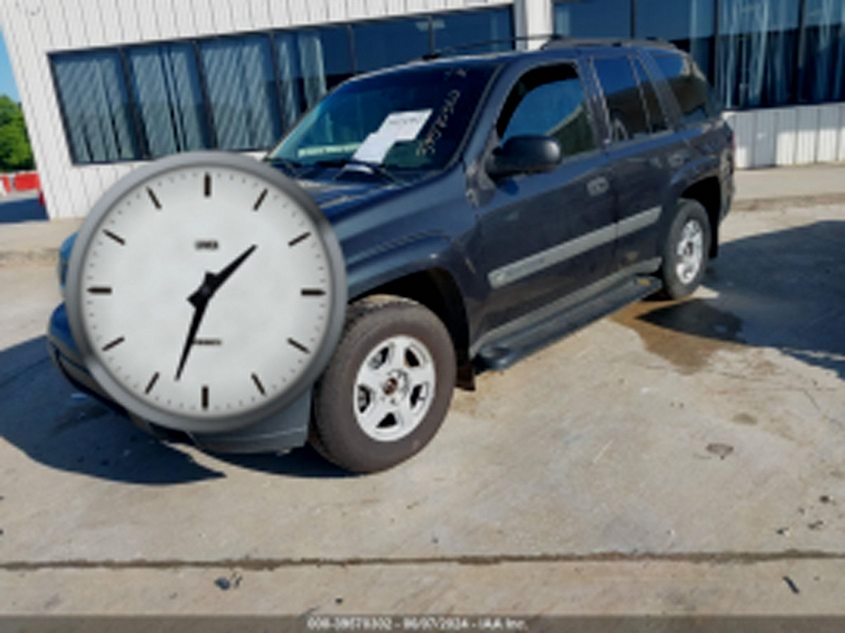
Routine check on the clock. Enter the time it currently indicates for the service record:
1:33
